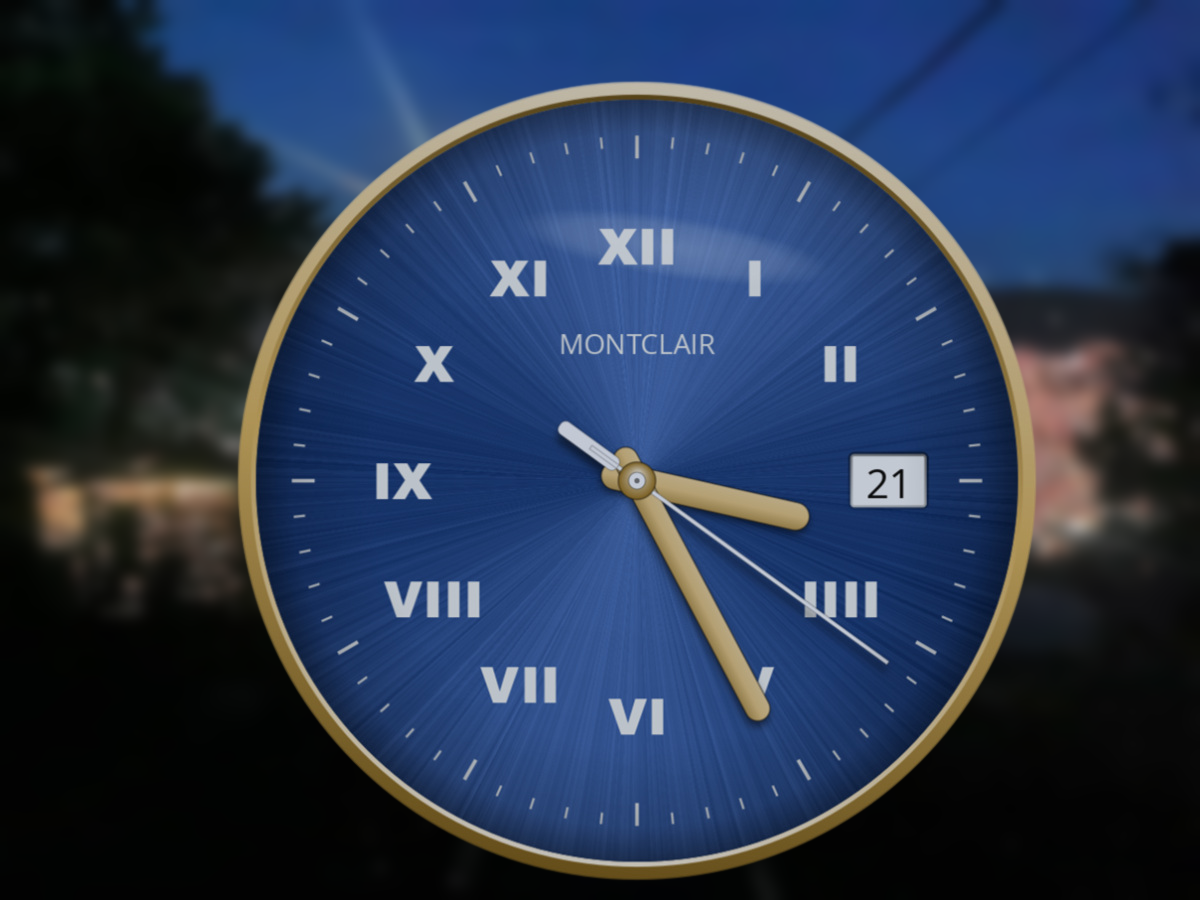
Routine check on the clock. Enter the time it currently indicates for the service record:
3:25:21
